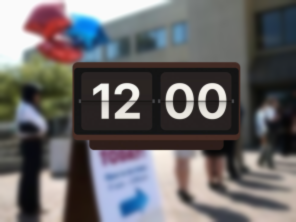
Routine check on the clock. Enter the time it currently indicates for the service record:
12:00
